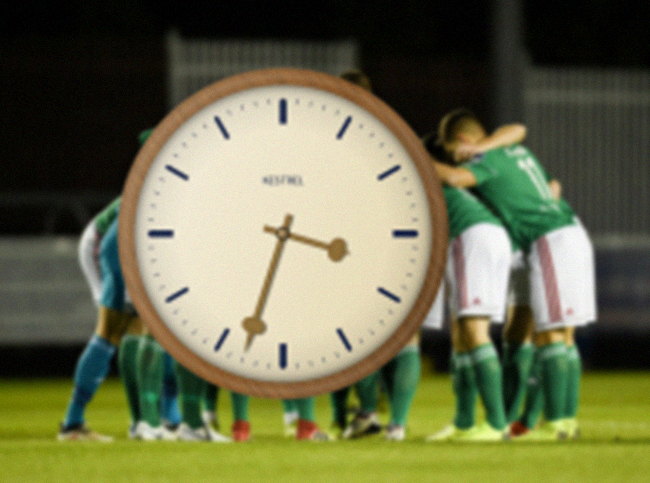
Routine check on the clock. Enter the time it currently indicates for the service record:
3:33
